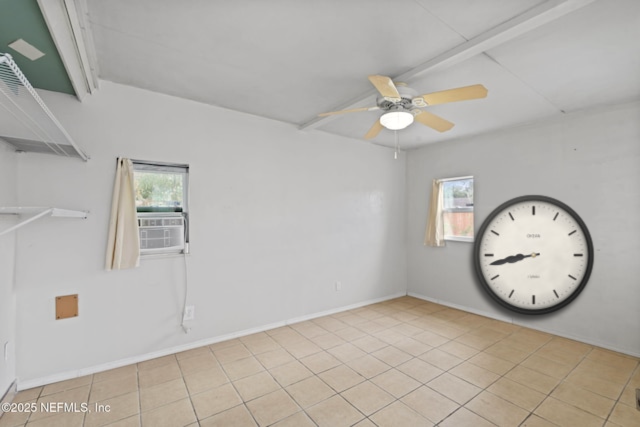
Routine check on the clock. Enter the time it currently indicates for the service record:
8:43
